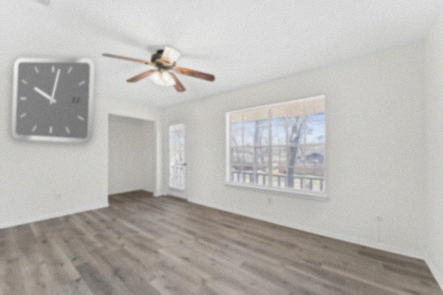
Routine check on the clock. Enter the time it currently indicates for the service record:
10:02
